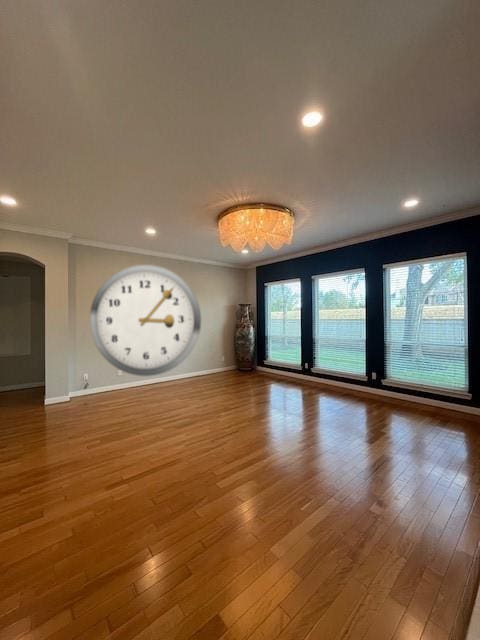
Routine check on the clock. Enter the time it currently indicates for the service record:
3:07
